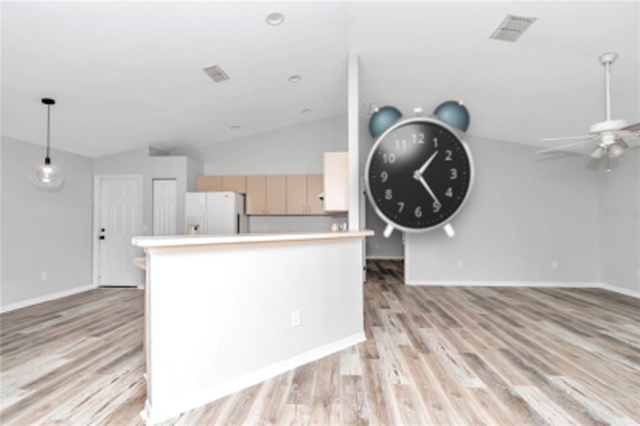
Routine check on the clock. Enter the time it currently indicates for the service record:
1:24
